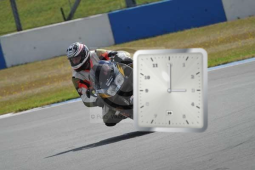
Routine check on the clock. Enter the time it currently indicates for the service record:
3:00
